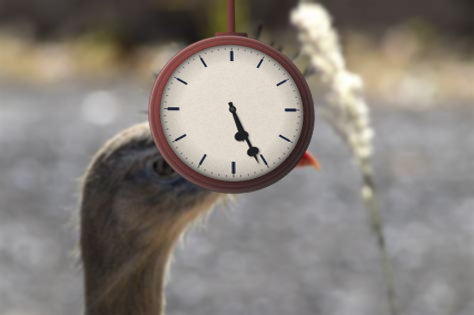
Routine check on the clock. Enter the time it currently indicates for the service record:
5:26
